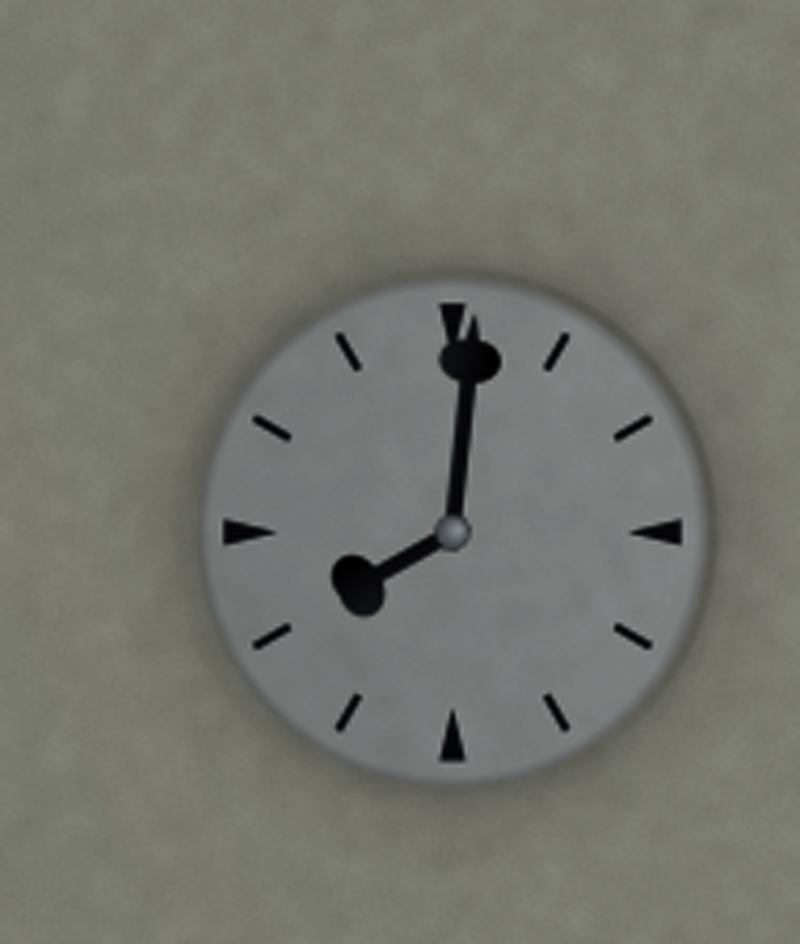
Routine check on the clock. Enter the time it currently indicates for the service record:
8:01
